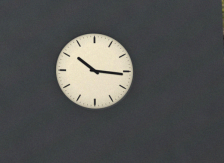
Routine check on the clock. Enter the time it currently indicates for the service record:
10:16
